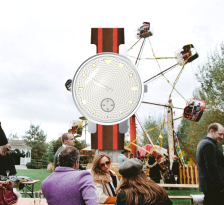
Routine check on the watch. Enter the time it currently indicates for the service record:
9:50
